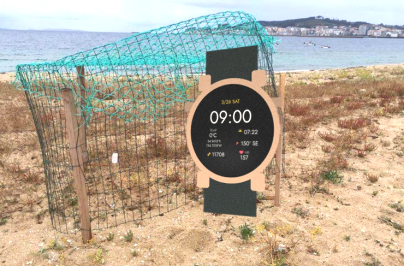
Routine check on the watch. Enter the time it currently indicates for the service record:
9:00
